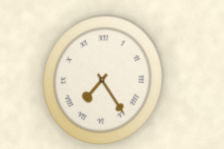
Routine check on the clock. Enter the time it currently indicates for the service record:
7:24
